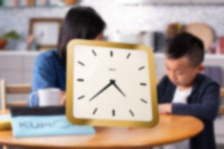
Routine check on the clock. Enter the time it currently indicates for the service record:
4:38
